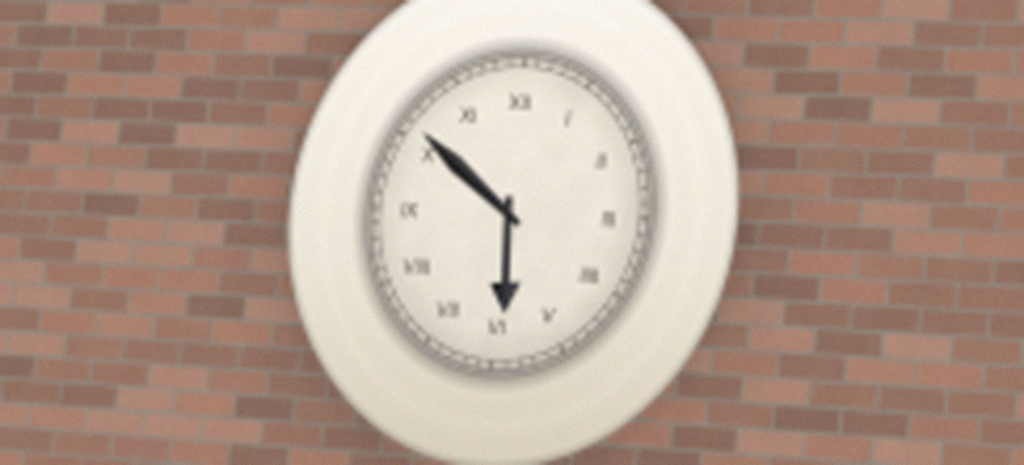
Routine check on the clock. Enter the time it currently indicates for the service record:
5:51
